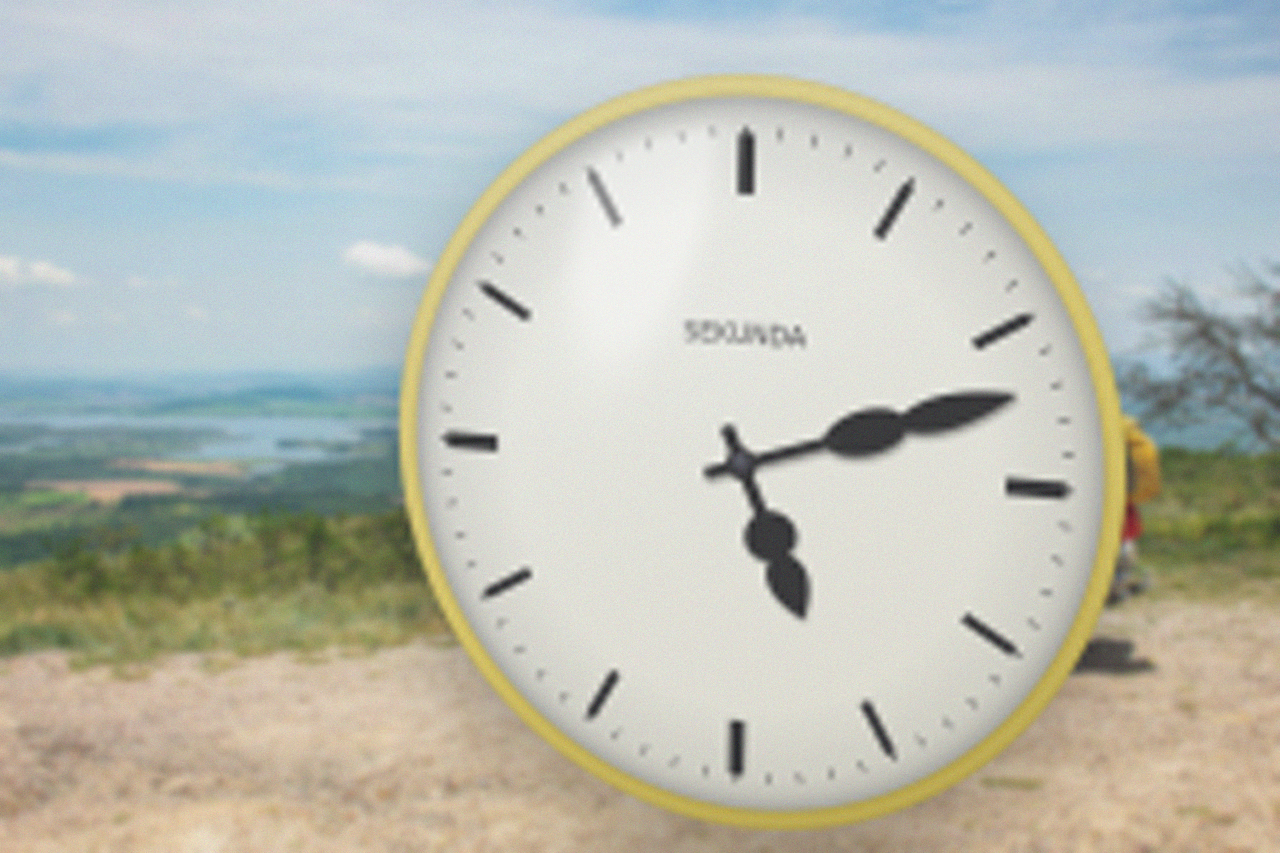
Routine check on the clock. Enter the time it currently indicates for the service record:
5:12
